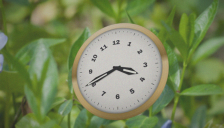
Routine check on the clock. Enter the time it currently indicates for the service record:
3:41
